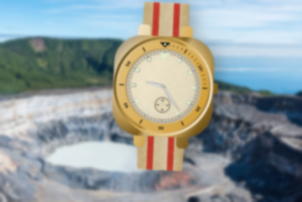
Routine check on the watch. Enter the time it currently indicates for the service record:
9:24
